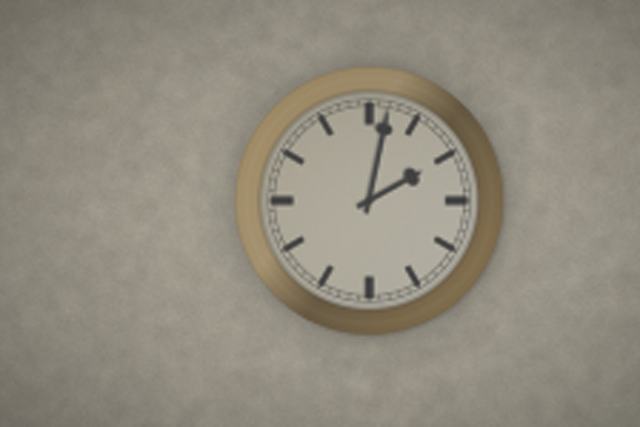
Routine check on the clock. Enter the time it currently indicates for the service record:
2:02
